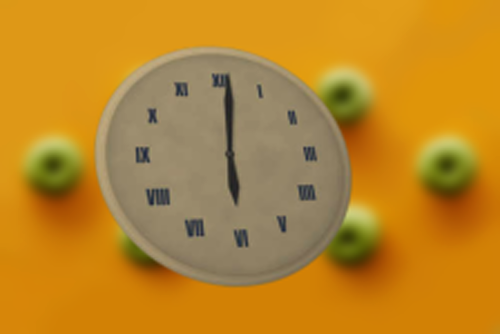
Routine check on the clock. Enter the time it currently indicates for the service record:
6:01
